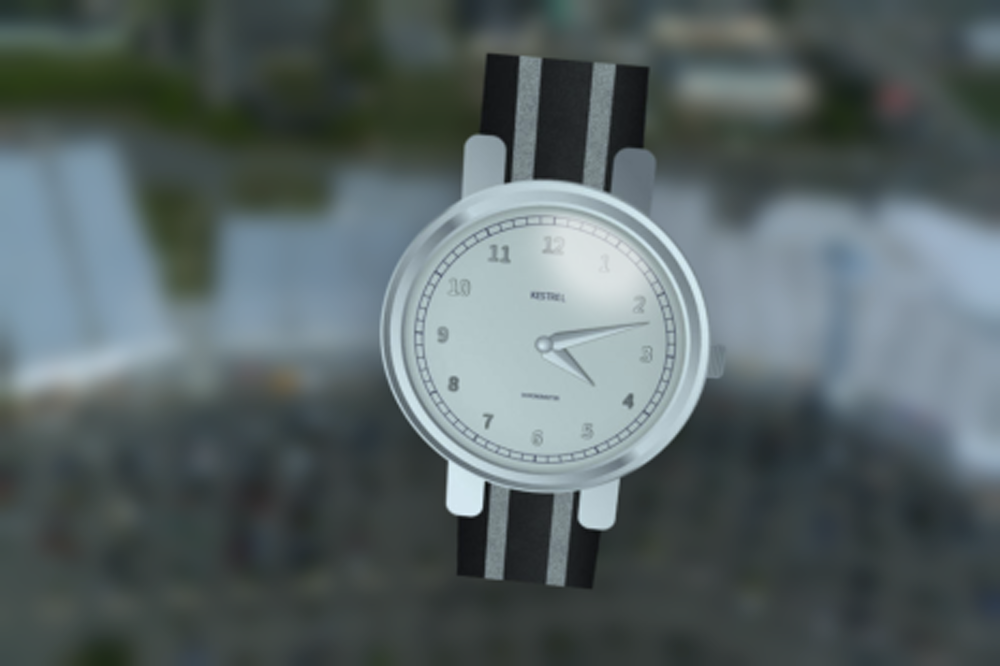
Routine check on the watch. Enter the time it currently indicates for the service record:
4:12
